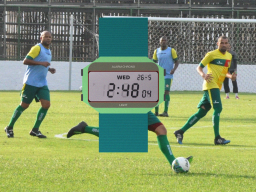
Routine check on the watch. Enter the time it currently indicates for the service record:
2:48:04
